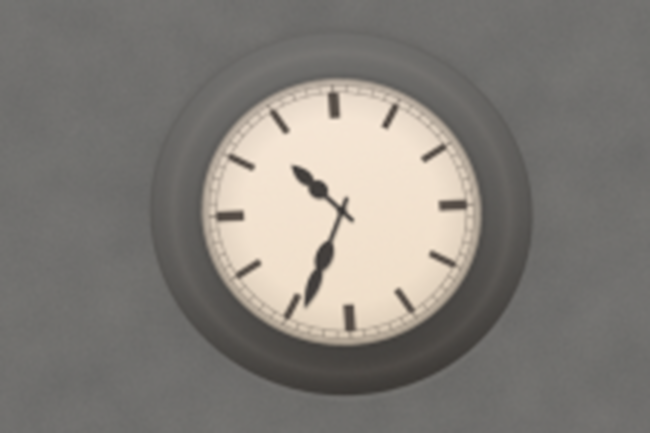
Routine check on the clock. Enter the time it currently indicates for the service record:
10:34
